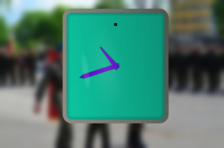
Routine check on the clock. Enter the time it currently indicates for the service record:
10:42
